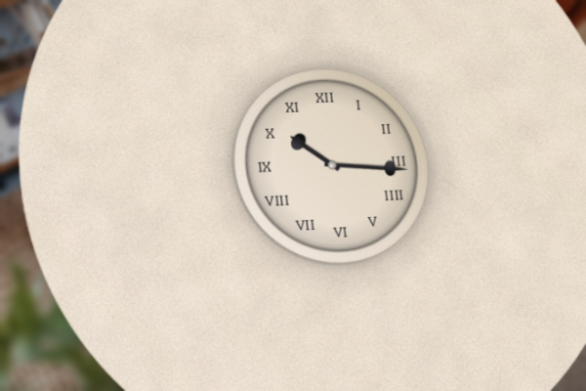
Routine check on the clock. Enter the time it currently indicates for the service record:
10:16
